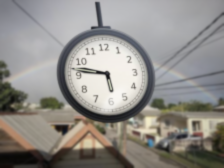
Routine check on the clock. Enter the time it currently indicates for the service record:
5:47
